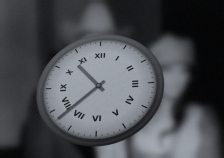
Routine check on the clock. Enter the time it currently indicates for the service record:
10:38
